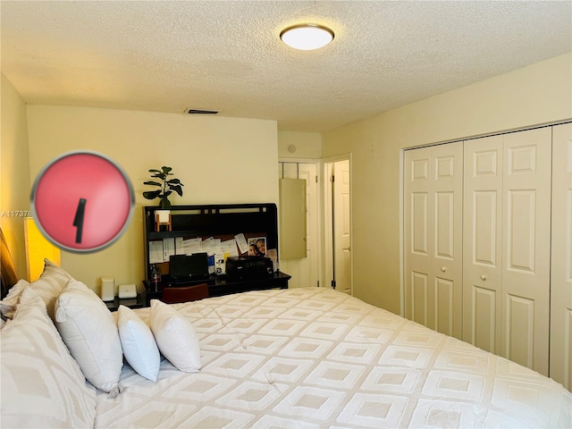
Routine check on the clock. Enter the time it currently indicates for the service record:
6:31
